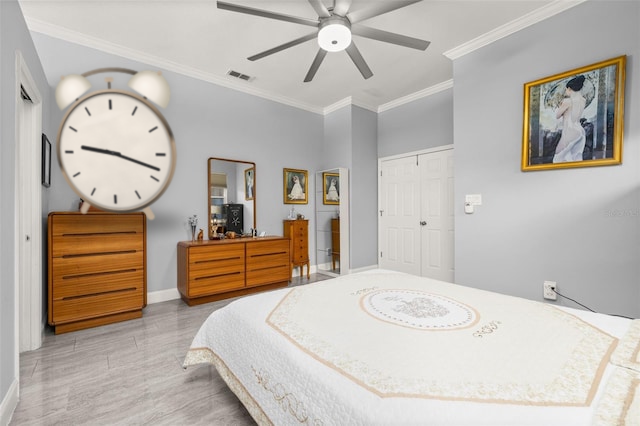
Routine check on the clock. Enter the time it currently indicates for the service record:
9:18
